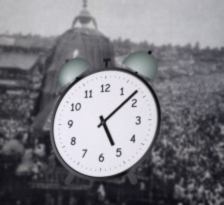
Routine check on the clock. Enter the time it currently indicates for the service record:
5:08
